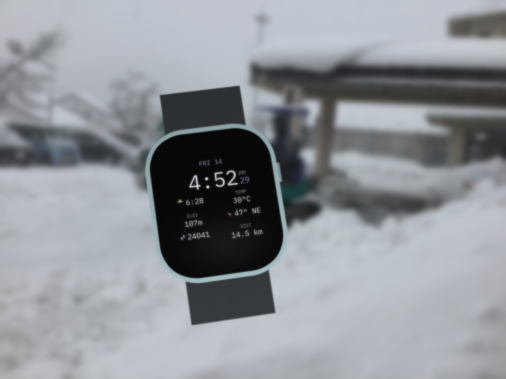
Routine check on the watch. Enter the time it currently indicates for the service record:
4:52
